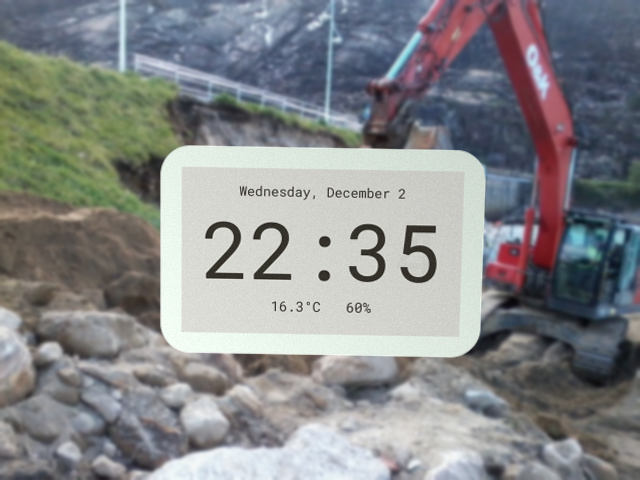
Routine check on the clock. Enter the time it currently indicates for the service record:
22:35
